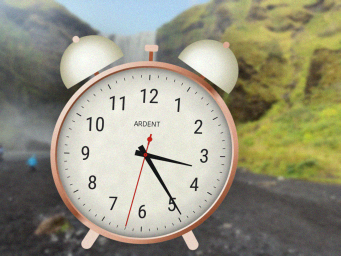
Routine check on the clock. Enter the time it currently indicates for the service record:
3:24:32
